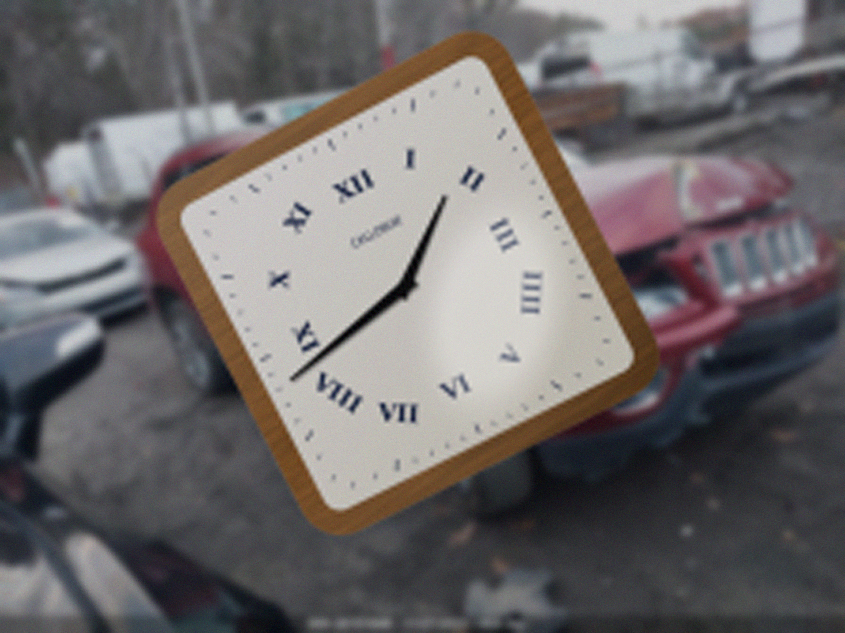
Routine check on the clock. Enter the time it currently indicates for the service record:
1:43
